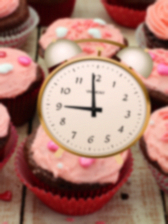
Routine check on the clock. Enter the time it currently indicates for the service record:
8:59
